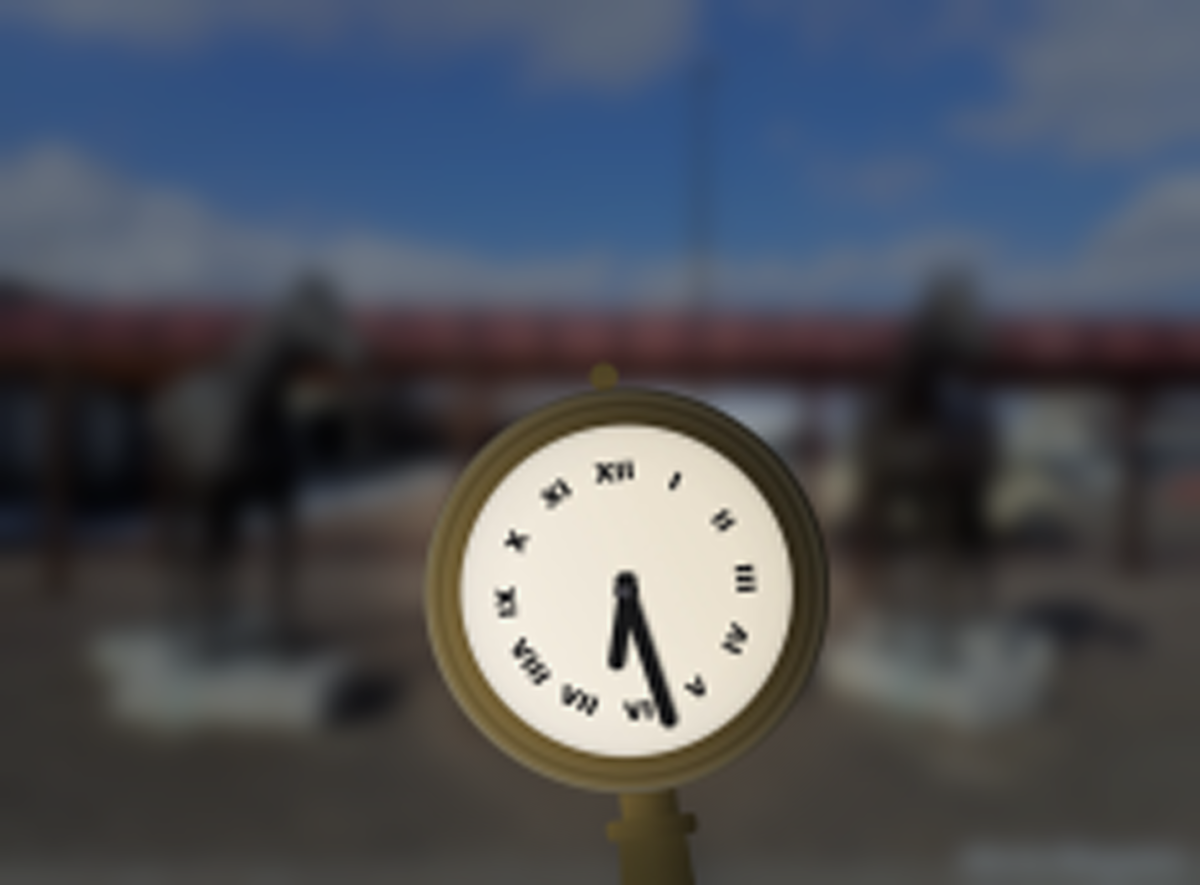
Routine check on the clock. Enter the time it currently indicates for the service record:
6:28
